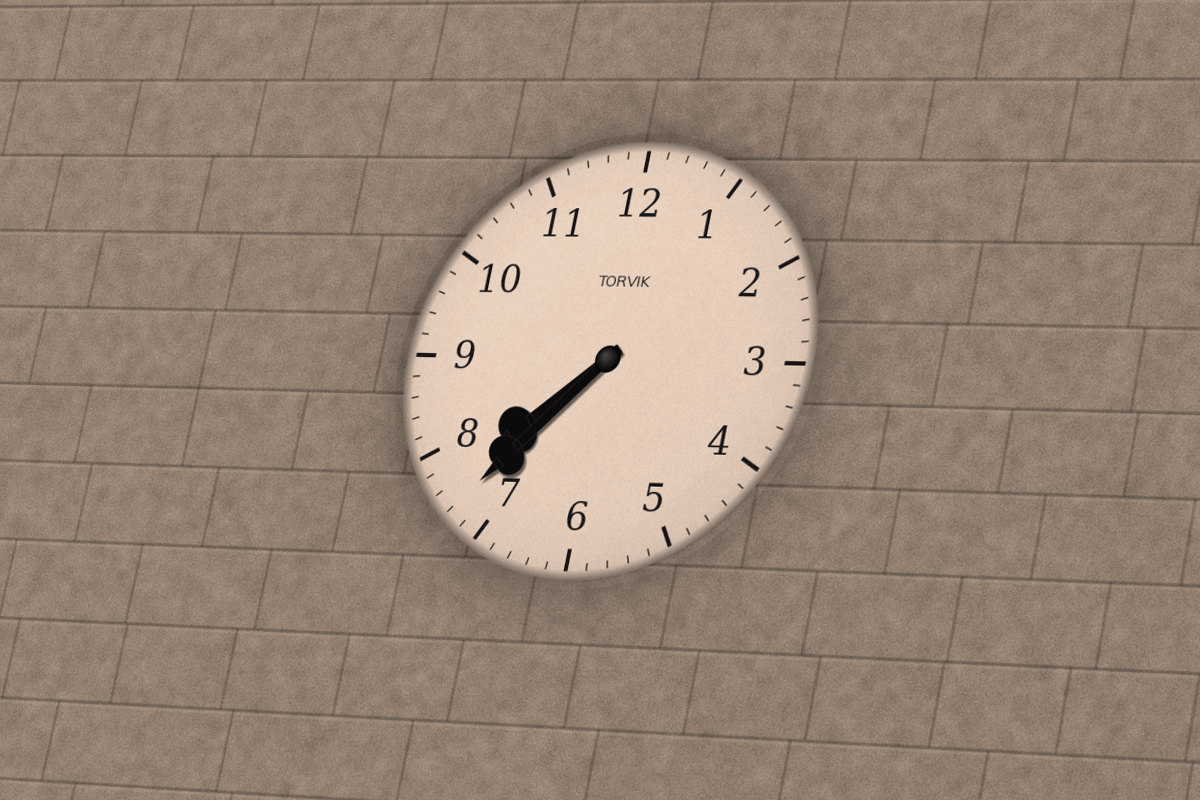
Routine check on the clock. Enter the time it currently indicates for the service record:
7:37
